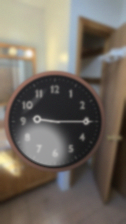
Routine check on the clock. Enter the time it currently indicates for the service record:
9:15
